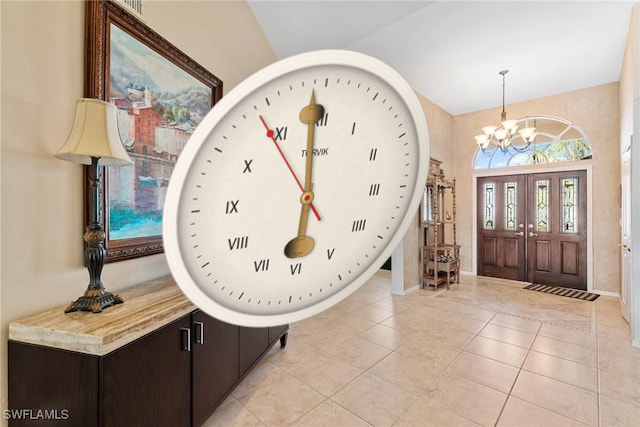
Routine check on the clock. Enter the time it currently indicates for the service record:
5:58:54
